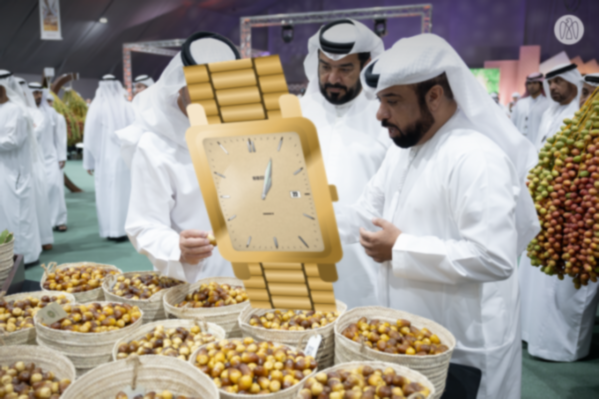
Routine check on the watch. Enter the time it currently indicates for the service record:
1:04
